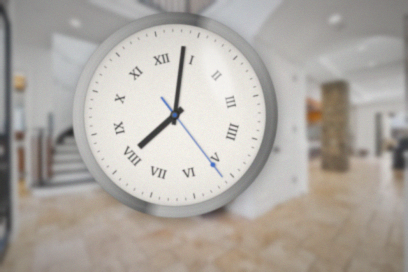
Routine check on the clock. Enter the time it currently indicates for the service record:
8:03:26
